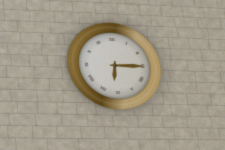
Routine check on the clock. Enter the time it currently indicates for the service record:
6:15
